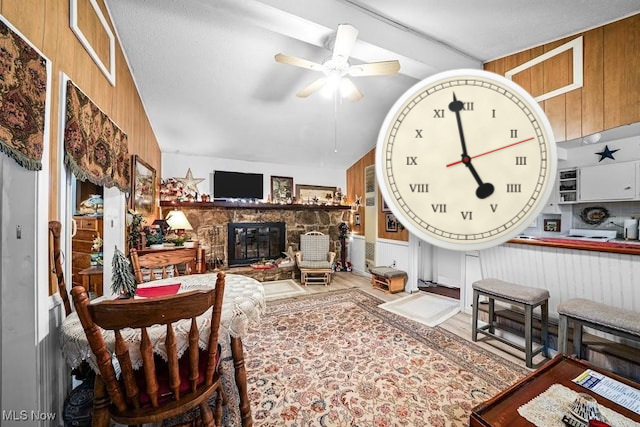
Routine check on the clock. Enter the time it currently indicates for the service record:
4:58:12
